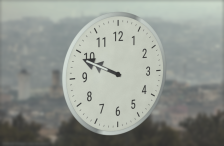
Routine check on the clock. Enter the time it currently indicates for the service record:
9:49
